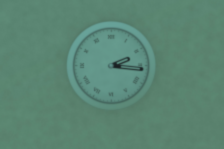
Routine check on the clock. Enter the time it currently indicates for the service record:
2:16
